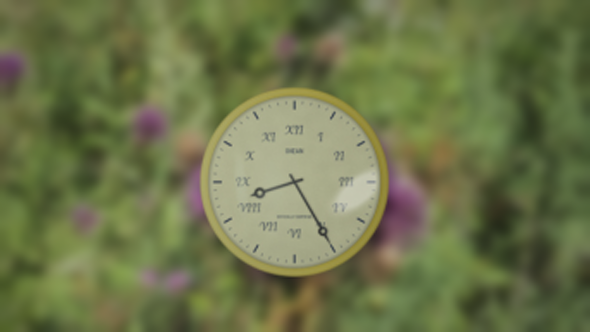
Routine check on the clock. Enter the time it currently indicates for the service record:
8:25
